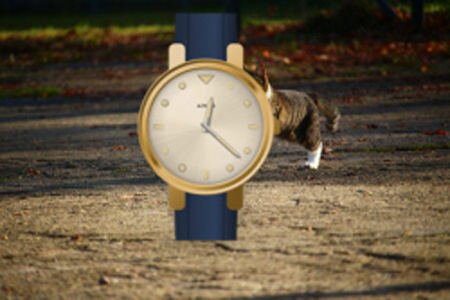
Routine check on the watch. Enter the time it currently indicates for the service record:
12:22
